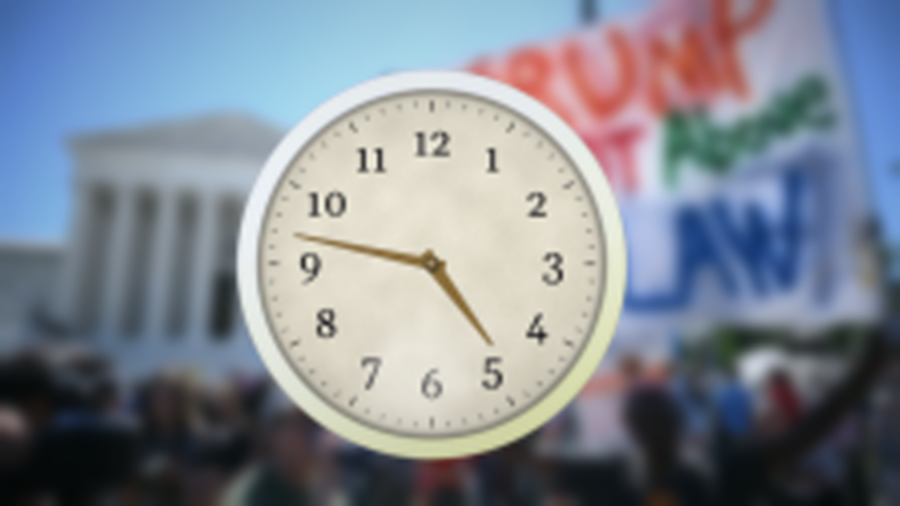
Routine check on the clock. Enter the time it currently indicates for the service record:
4:47
